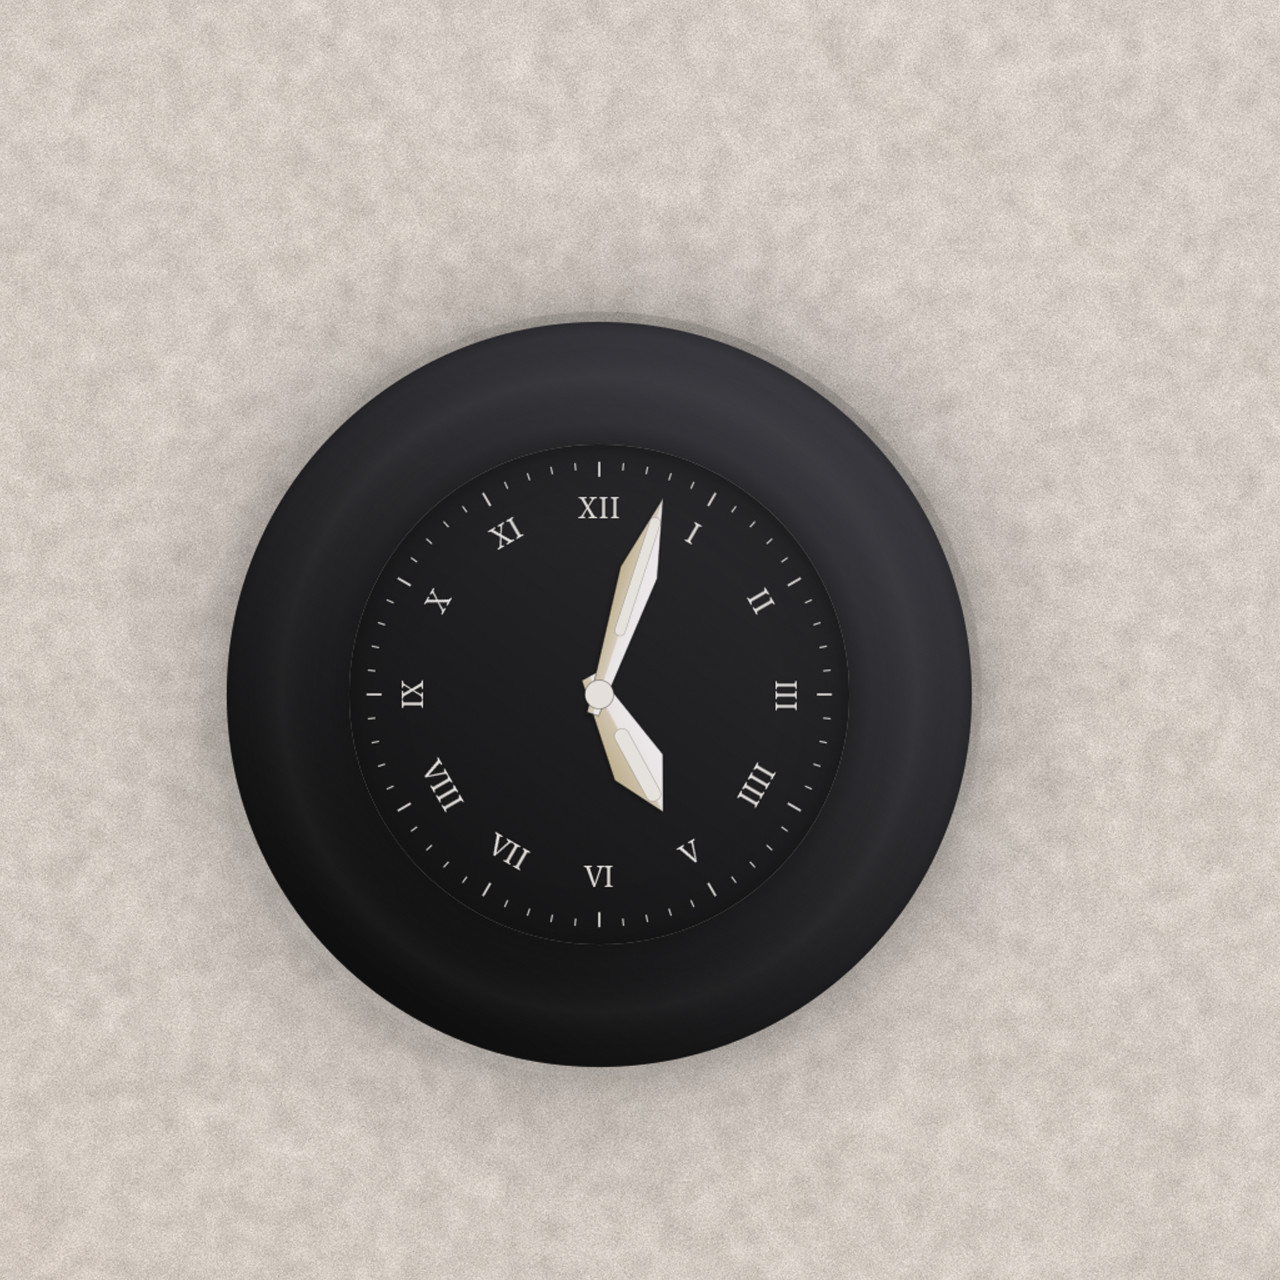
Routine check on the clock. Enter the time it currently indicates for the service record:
5:03
